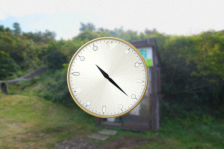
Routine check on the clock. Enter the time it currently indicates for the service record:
10:21
